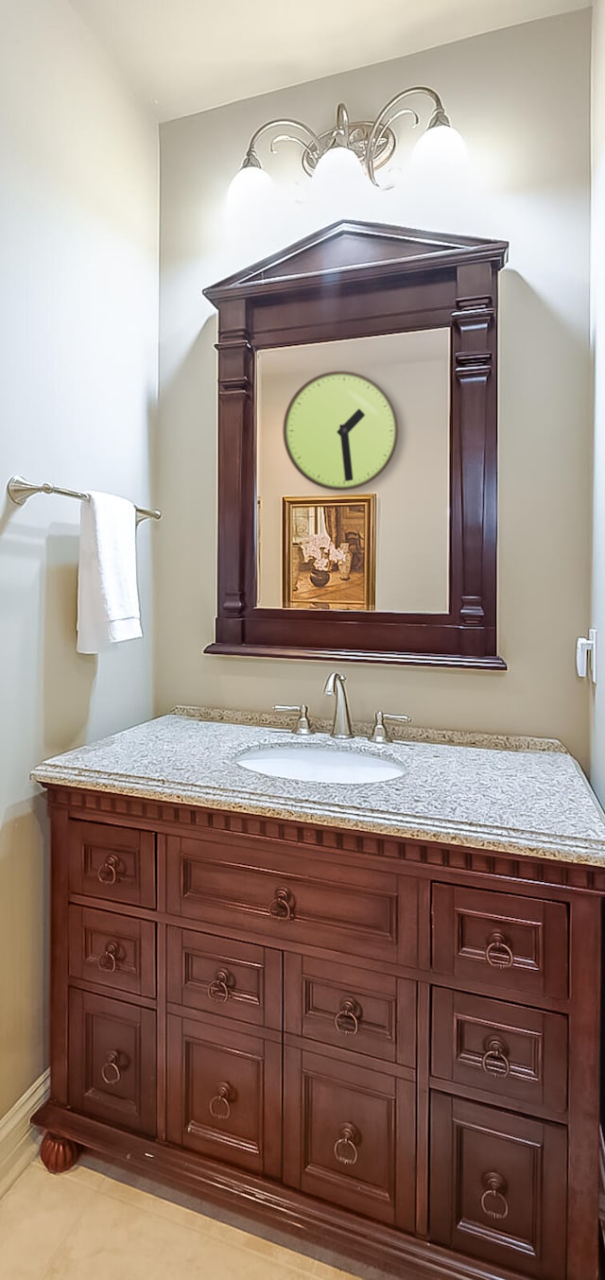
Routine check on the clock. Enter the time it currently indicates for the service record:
1:29
